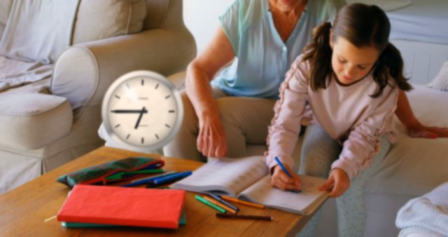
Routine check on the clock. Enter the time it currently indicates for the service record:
6:45
